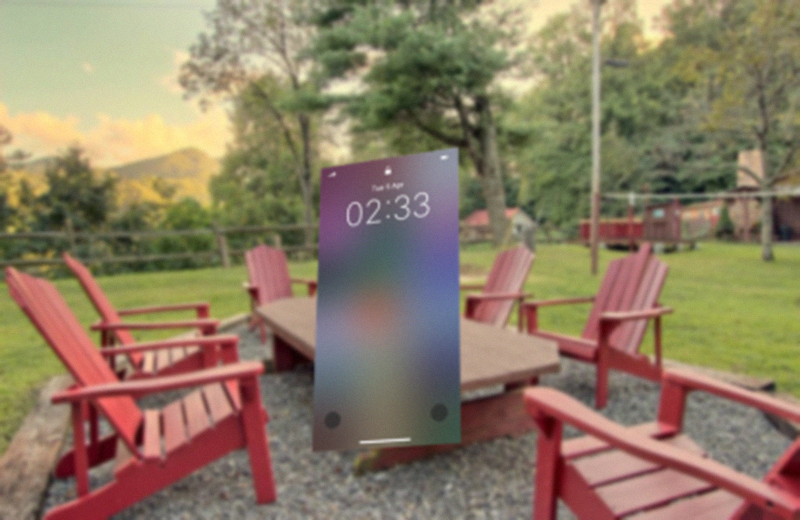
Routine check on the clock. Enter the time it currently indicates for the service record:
2:33
